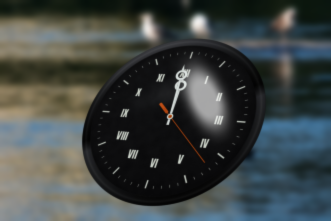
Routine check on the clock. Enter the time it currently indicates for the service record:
11:59:22
